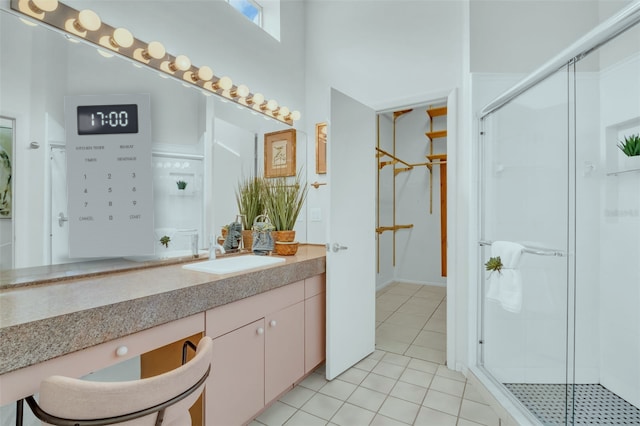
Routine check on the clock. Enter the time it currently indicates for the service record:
17:00
